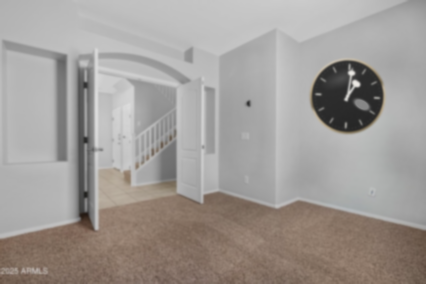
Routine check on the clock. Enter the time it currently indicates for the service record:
1:01
